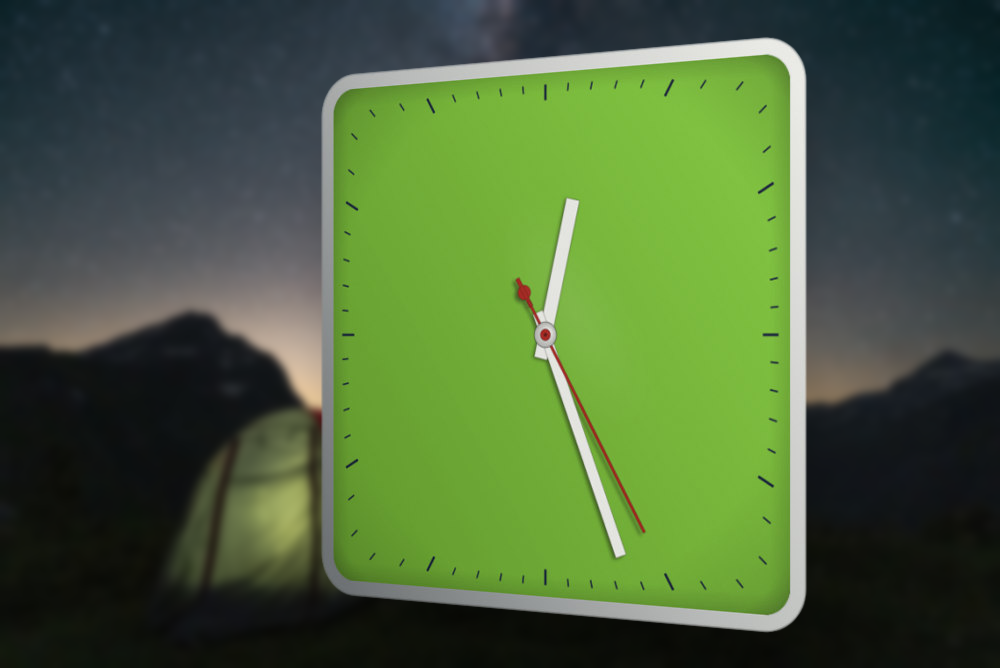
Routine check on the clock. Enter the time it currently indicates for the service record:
12:26:25
